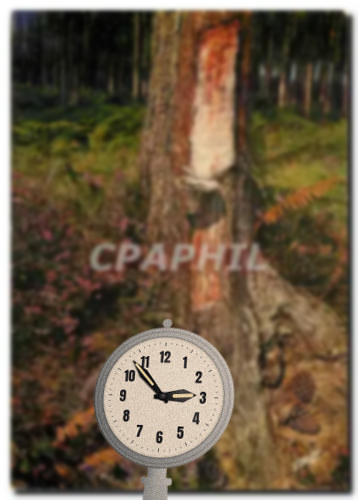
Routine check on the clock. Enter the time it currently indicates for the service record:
2:53
